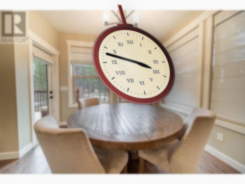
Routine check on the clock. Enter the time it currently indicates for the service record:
3:48
